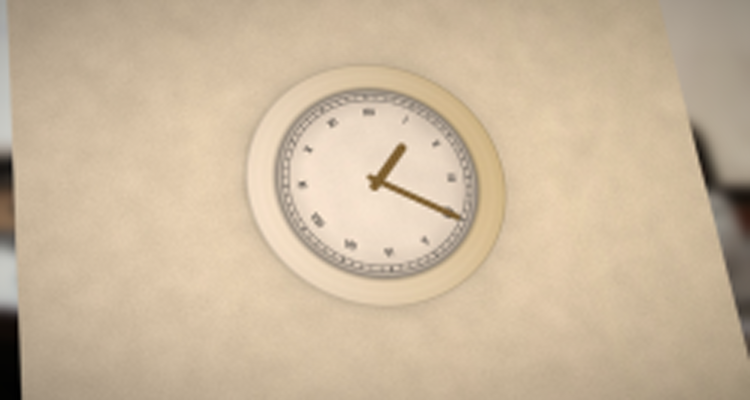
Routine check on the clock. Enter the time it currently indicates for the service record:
1:20
